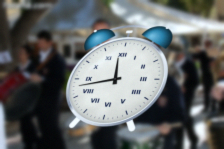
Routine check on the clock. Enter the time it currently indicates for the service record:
11:43
